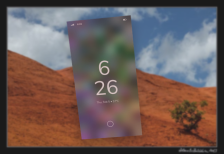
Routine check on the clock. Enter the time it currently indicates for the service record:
6:26
